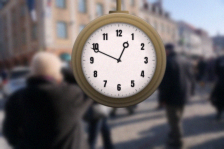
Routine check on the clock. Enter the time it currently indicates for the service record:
12:49
